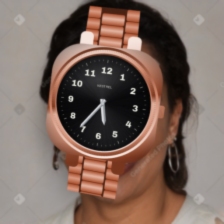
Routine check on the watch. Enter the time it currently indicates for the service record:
5:36
